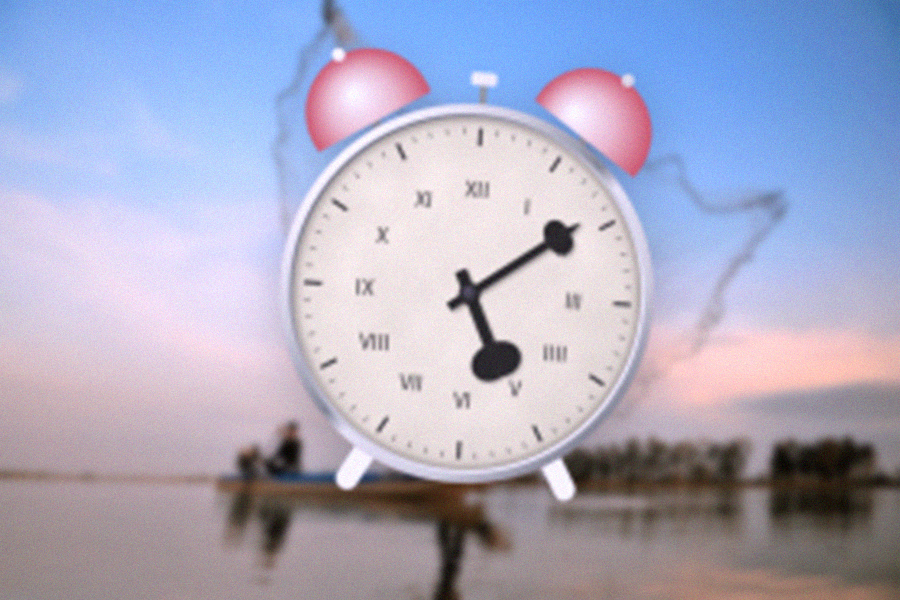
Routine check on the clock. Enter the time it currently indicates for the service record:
5:09
